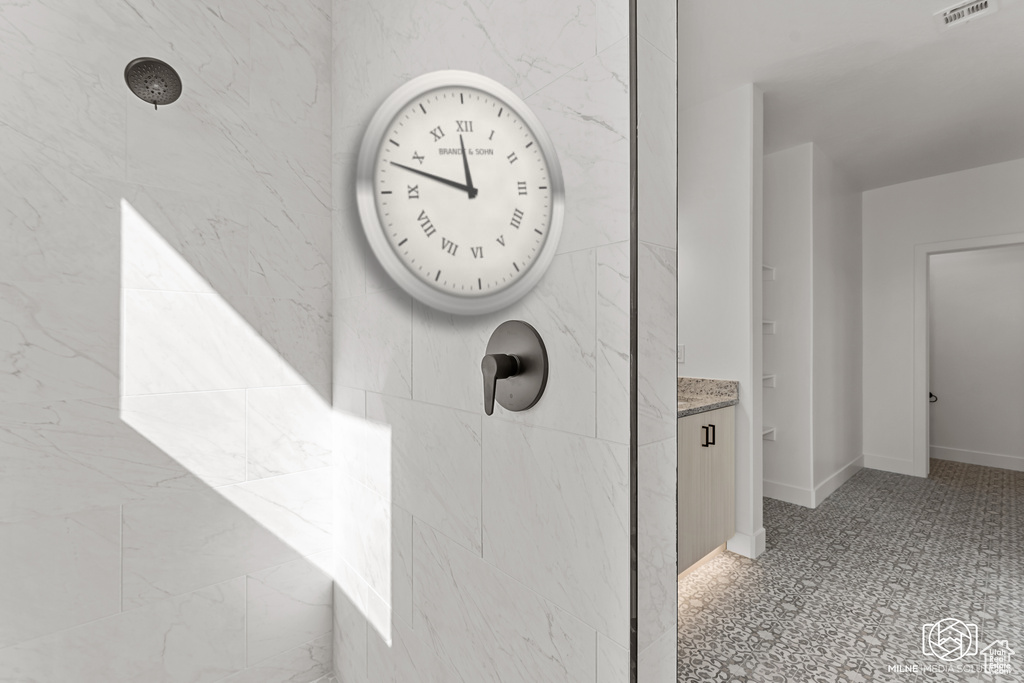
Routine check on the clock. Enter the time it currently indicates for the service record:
11:48
